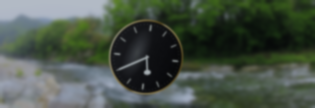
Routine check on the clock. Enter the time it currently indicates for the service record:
5:40
